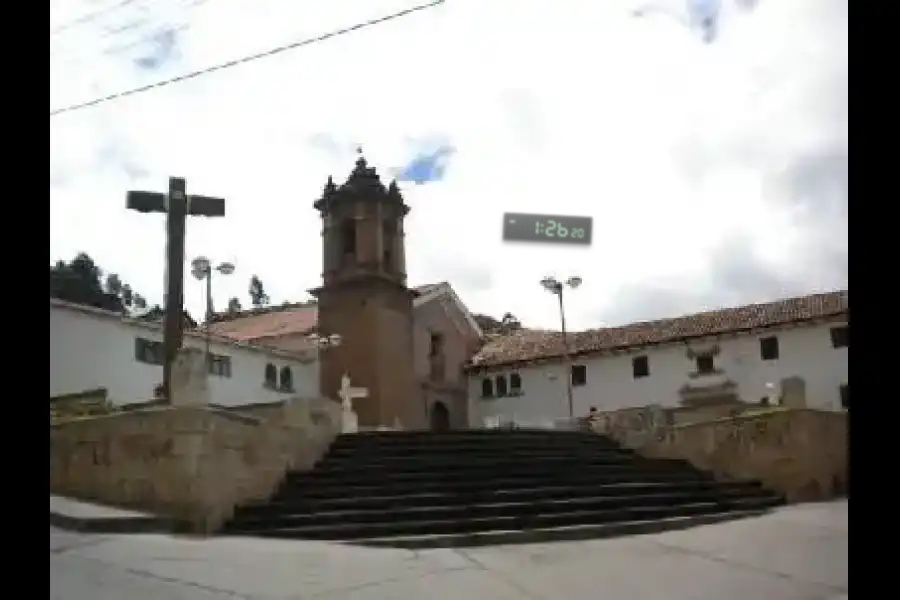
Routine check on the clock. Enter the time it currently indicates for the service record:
1:26
